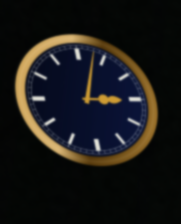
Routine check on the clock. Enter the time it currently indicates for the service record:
3:03
